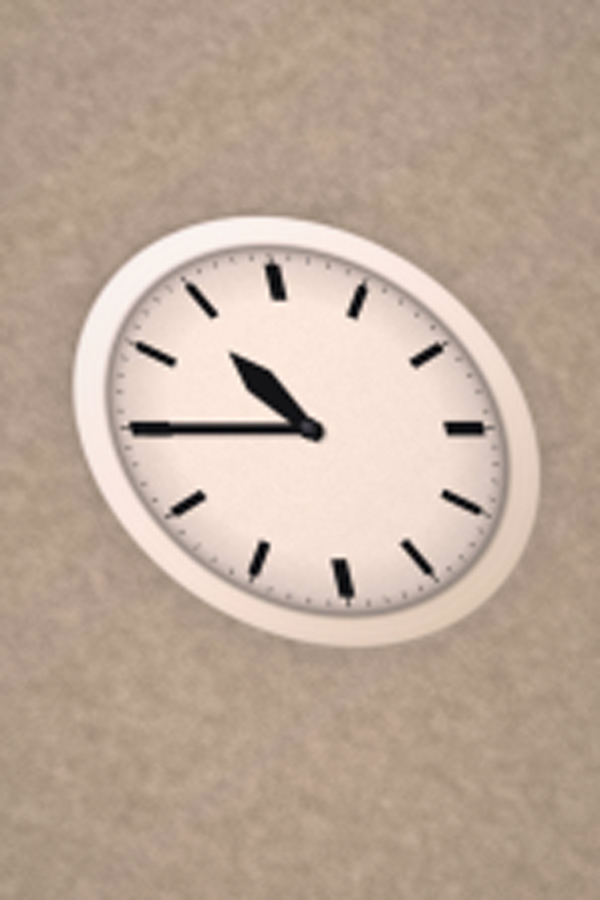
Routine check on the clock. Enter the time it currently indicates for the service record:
10:45
